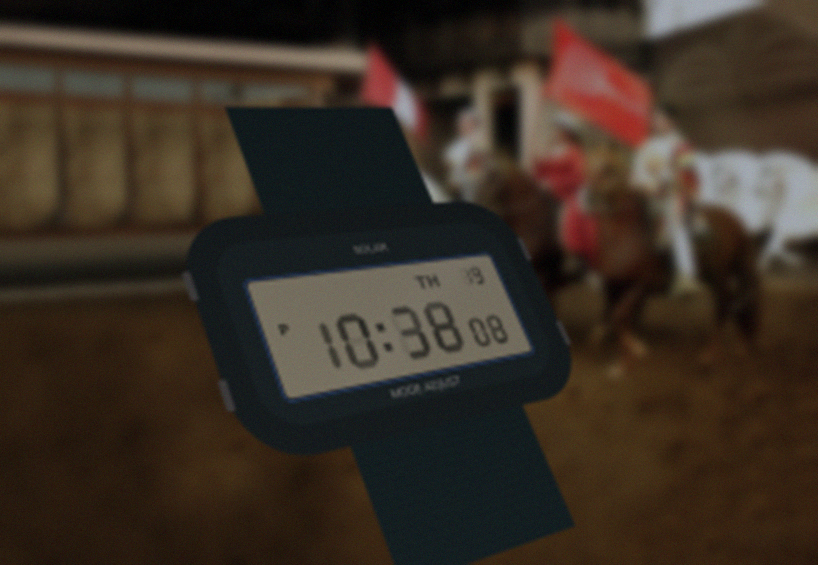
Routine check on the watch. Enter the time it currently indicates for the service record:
10:38:08
